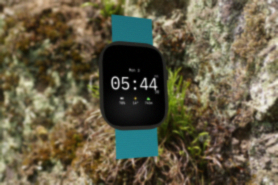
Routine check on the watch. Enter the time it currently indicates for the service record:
5:44
